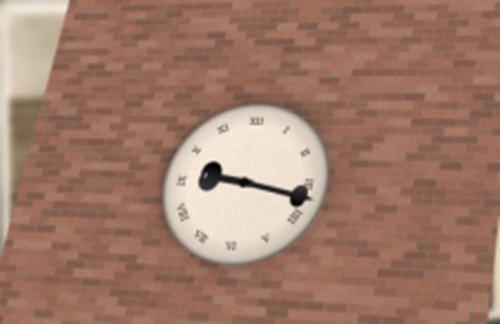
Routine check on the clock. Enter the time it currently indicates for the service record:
9:17
